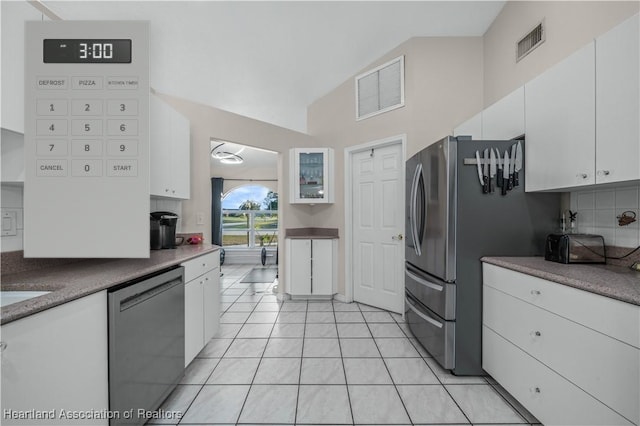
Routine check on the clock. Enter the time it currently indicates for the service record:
3:00
